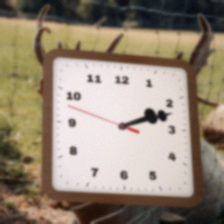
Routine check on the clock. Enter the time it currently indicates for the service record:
2:11:48
